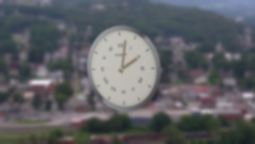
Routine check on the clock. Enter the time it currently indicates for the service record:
2:02
